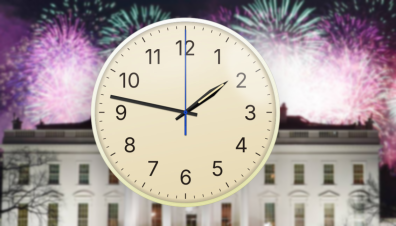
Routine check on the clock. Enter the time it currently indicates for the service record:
1:47:00
